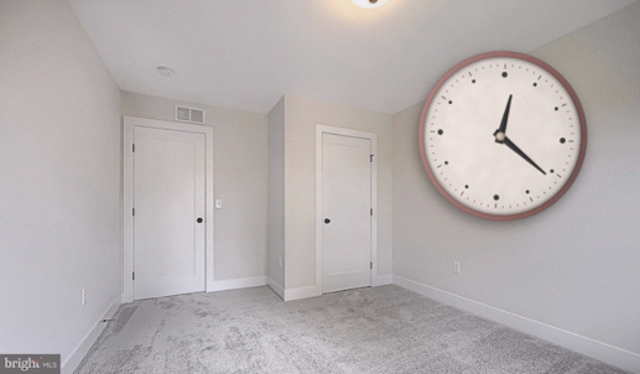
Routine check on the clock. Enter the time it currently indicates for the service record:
12:21
